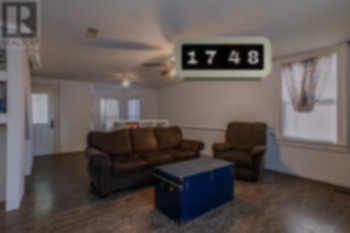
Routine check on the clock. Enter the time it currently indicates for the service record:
17:48
